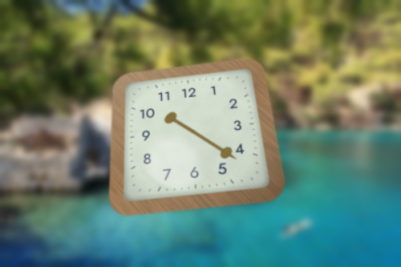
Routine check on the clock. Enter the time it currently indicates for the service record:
10:22
